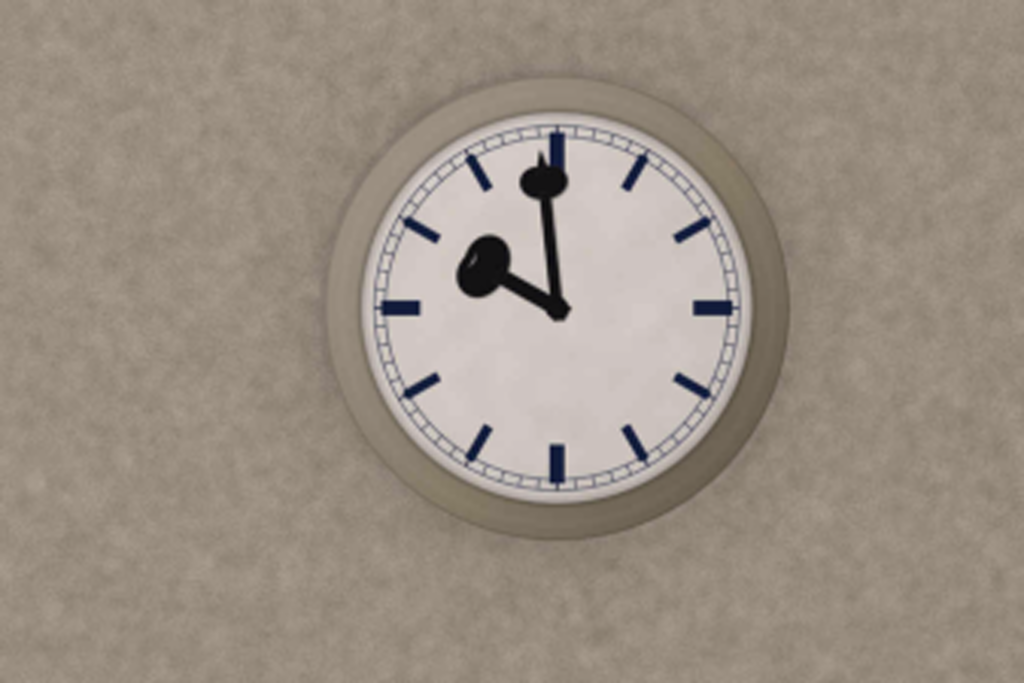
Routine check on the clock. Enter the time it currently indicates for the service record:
9:59
